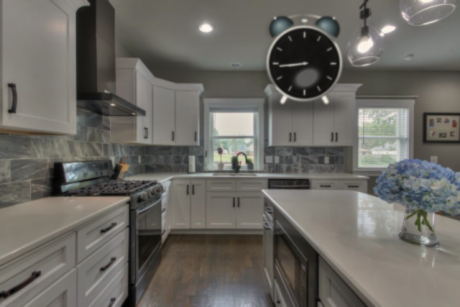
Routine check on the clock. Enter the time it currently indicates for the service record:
8:44
